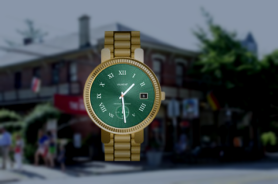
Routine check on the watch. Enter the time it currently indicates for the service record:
1:29
